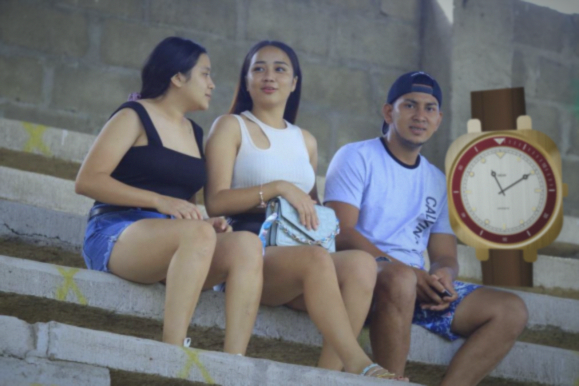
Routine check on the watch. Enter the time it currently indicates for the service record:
11:10
